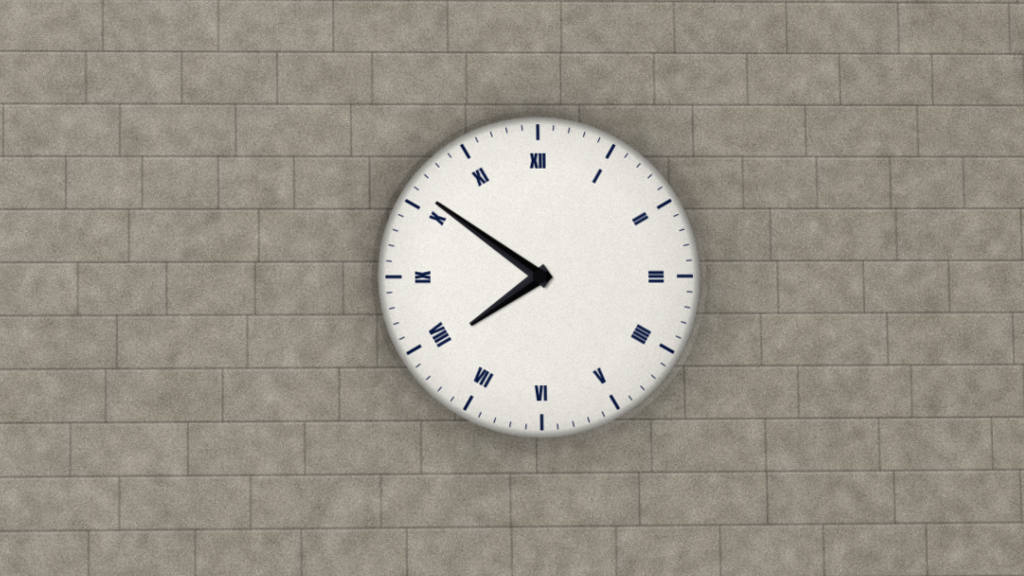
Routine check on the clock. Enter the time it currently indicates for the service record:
7:51
